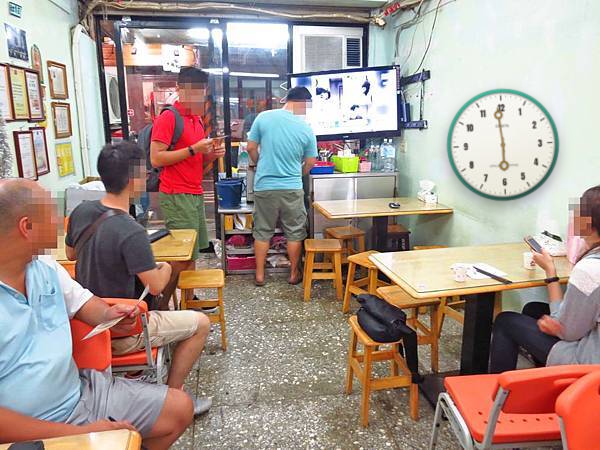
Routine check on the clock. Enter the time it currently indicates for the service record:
5:59
